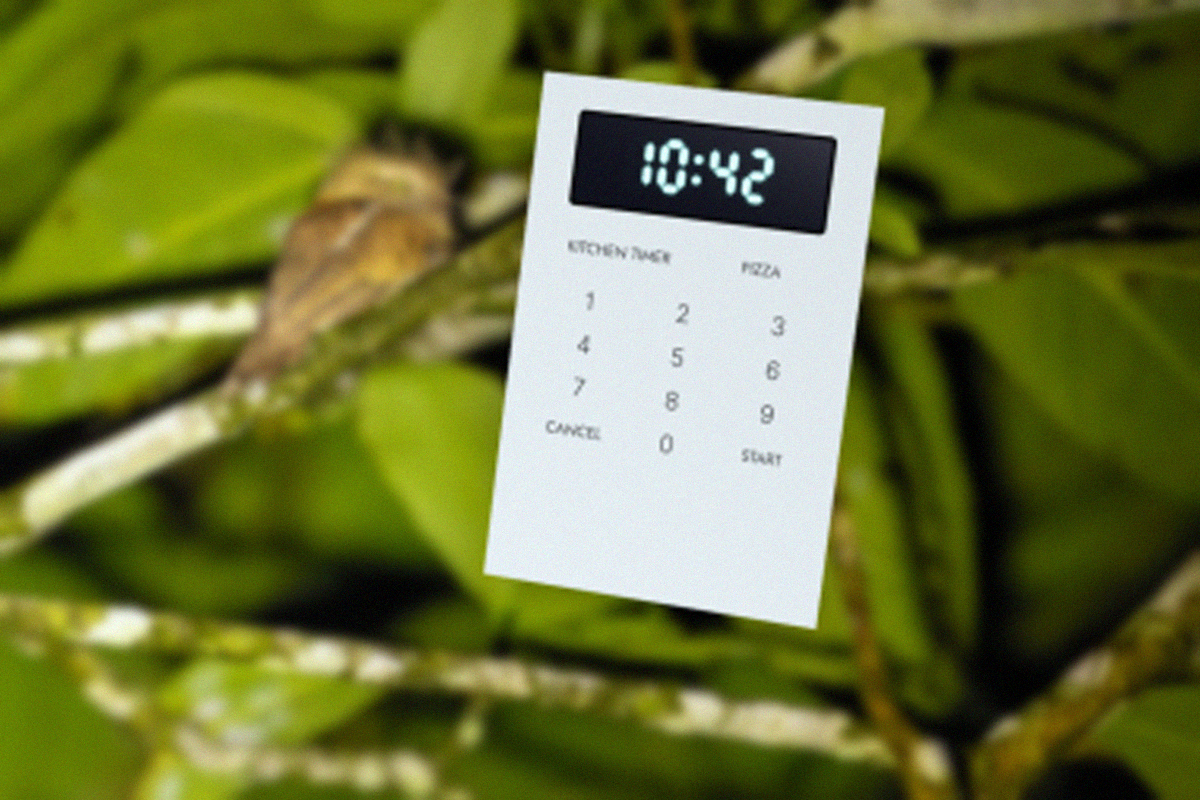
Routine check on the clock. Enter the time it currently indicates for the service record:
10:42
